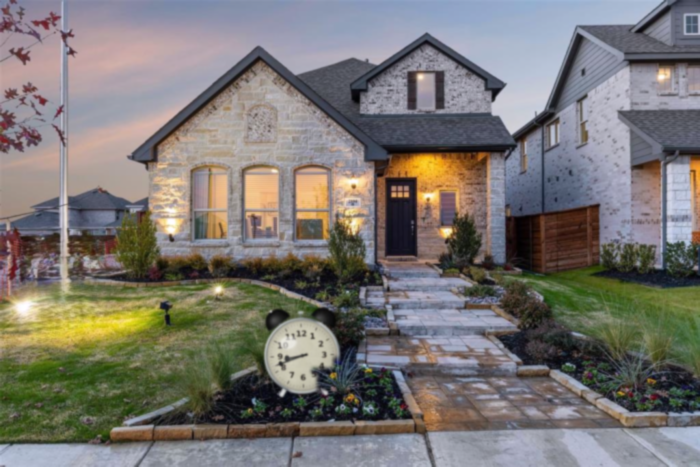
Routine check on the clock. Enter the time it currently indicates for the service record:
8:42
